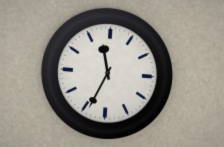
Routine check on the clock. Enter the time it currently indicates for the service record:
11:34
